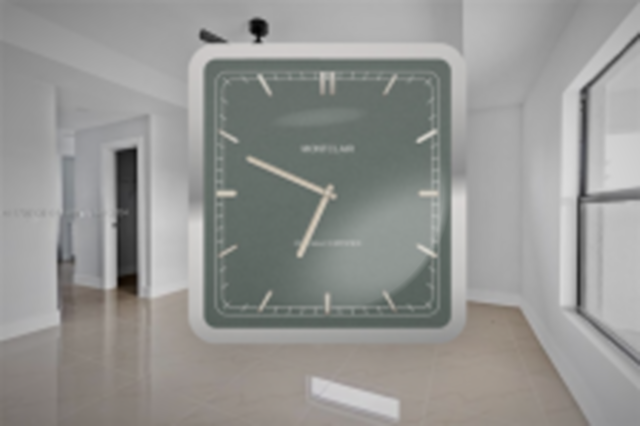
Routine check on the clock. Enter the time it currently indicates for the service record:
6:49
